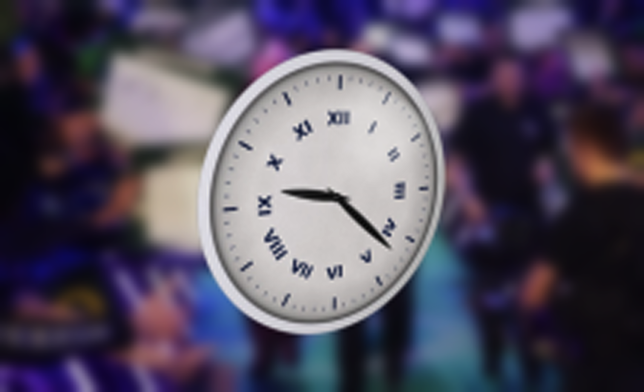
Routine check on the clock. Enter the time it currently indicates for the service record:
9:22
